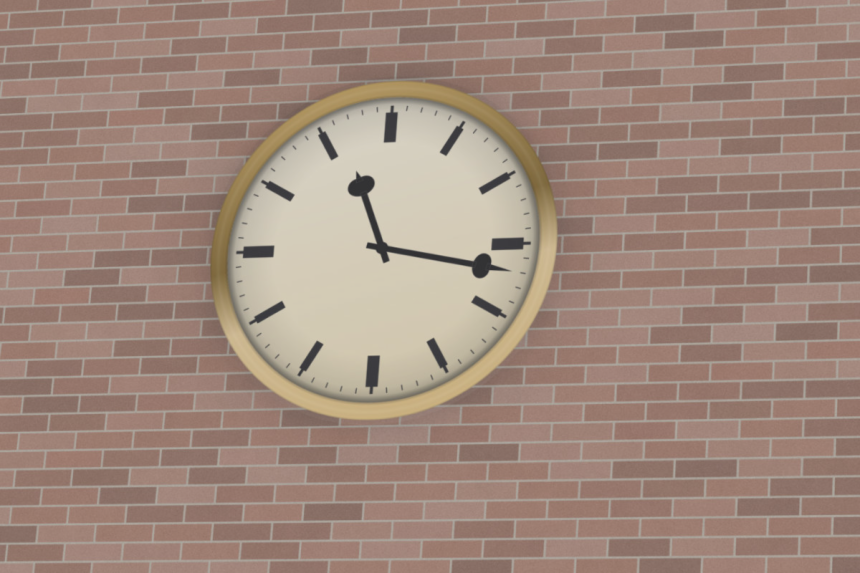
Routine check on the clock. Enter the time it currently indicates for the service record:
11:17
